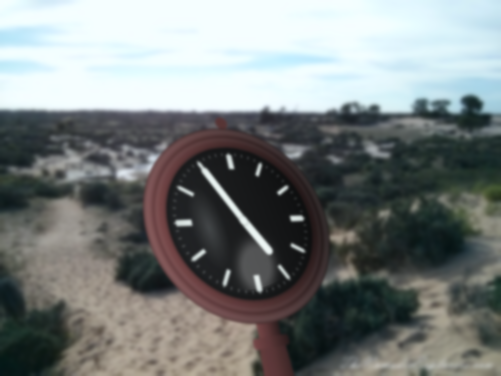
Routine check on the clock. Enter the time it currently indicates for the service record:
4:55
